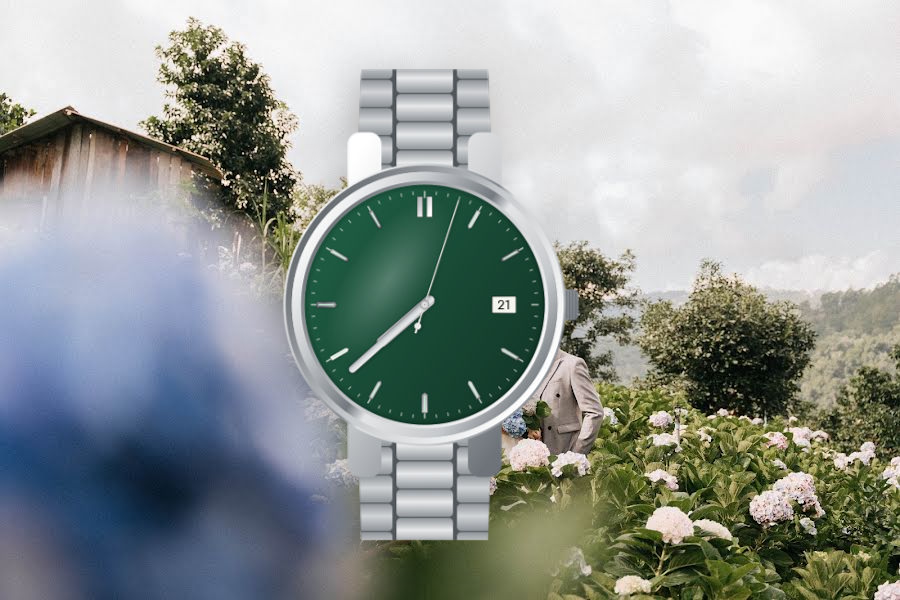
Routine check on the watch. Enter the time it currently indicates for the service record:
7:38:03
